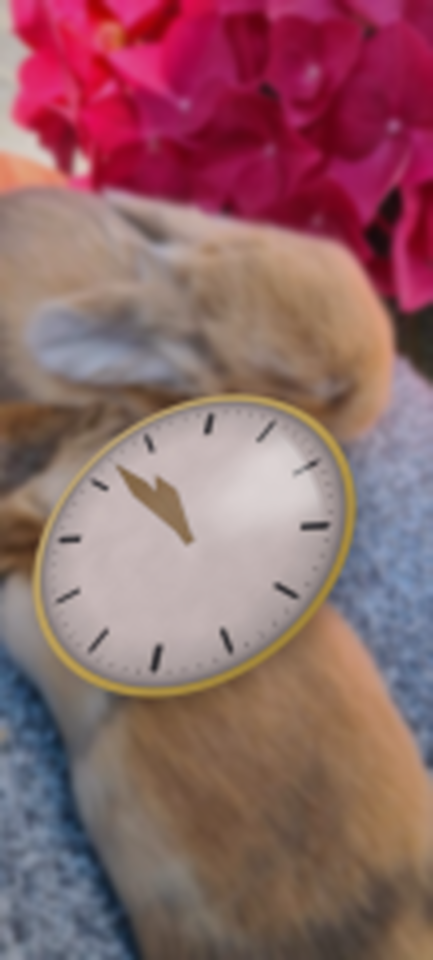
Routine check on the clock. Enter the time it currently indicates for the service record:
10:52
